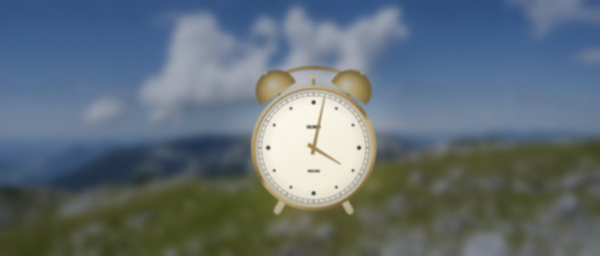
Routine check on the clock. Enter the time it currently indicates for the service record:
4:02
